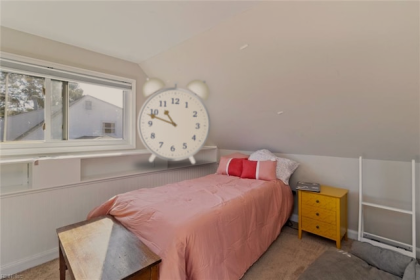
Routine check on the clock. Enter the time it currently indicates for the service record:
10:48
